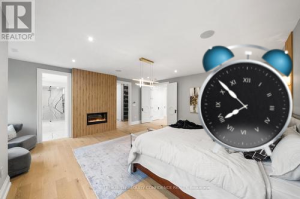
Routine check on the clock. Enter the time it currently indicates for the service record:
7:52
